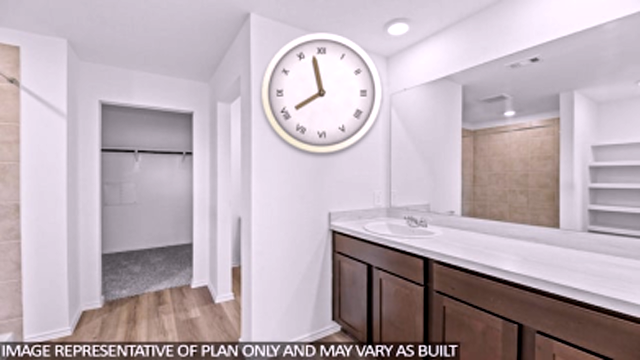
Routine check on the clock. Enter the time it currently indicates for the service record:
7:58
